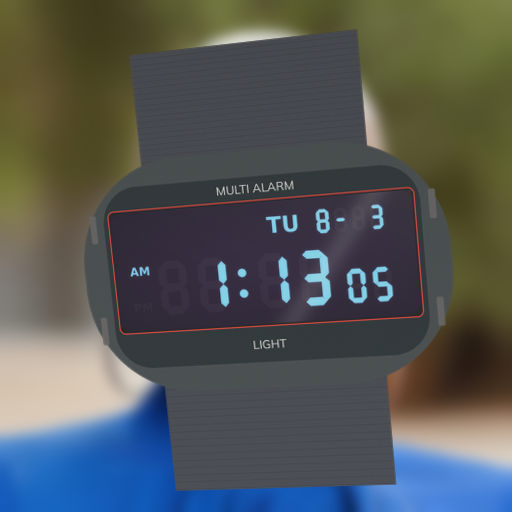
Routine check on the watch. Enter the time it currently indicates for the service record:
1:13:05
